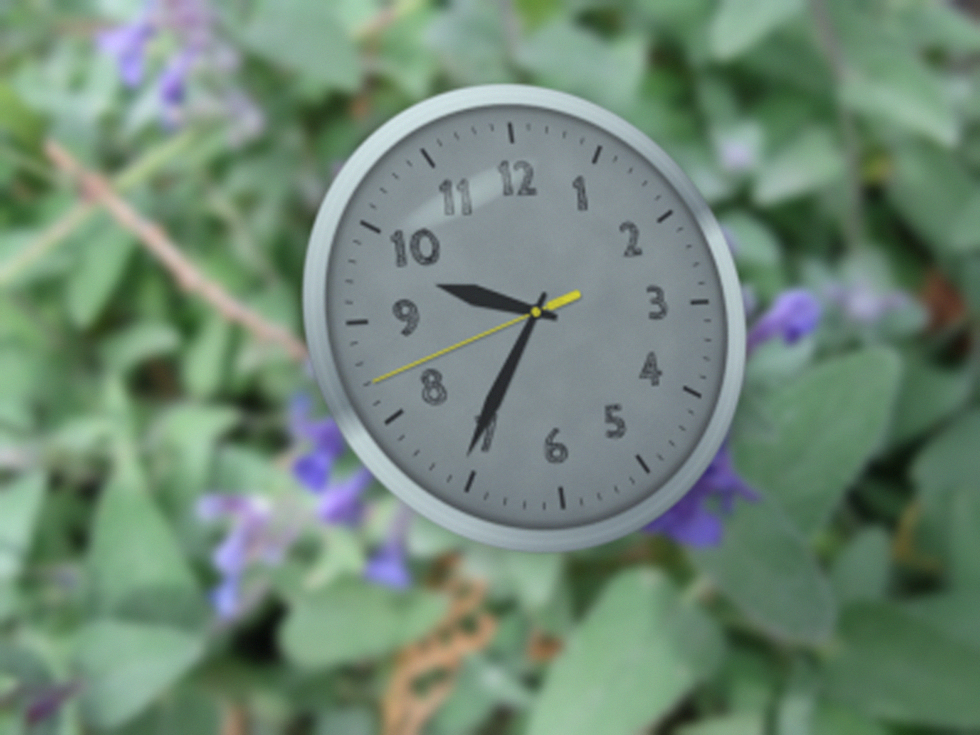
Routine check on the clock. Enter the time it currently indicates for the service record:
9:35:42
